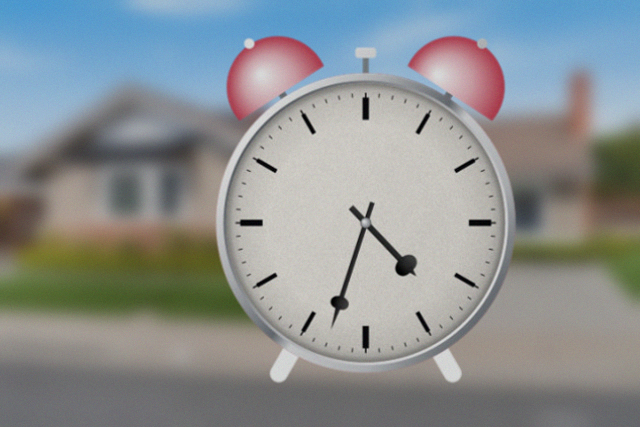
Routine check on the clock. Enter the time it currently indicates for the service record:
4:33
